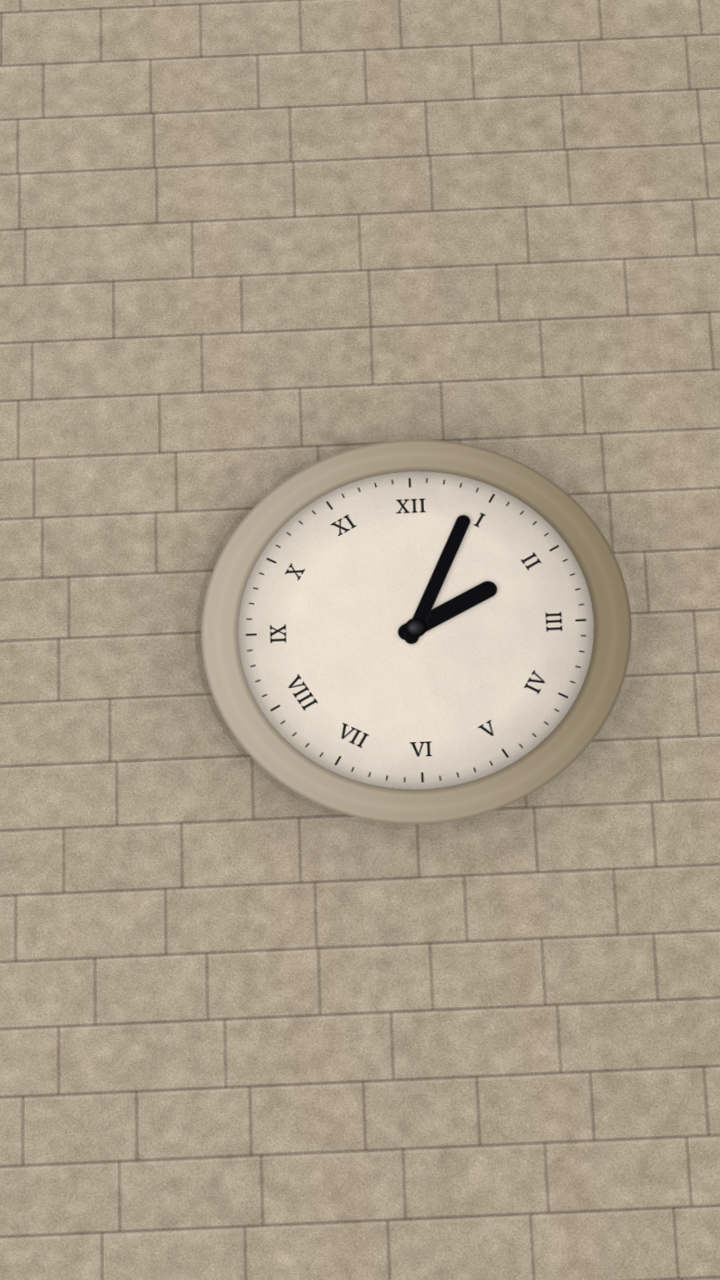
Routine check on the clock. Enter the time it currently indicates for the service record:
2:04
